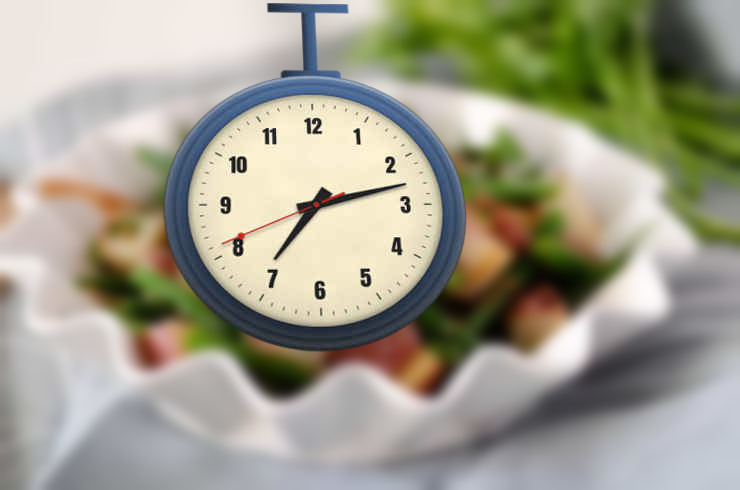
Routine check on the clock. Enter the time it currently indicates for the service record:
7:12:41
